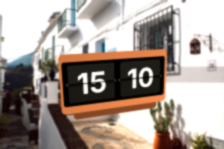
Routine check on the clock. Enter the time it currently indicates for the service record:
15:10
